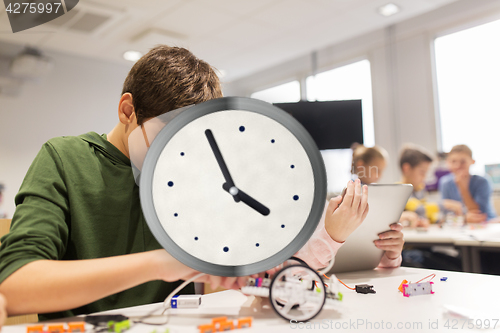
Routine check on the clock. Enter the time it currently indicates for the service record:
3:55
